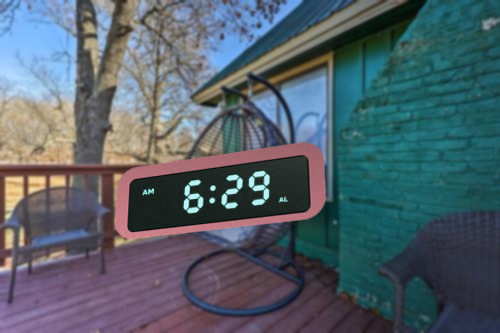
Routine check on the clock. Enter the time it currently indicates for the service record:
6:29
